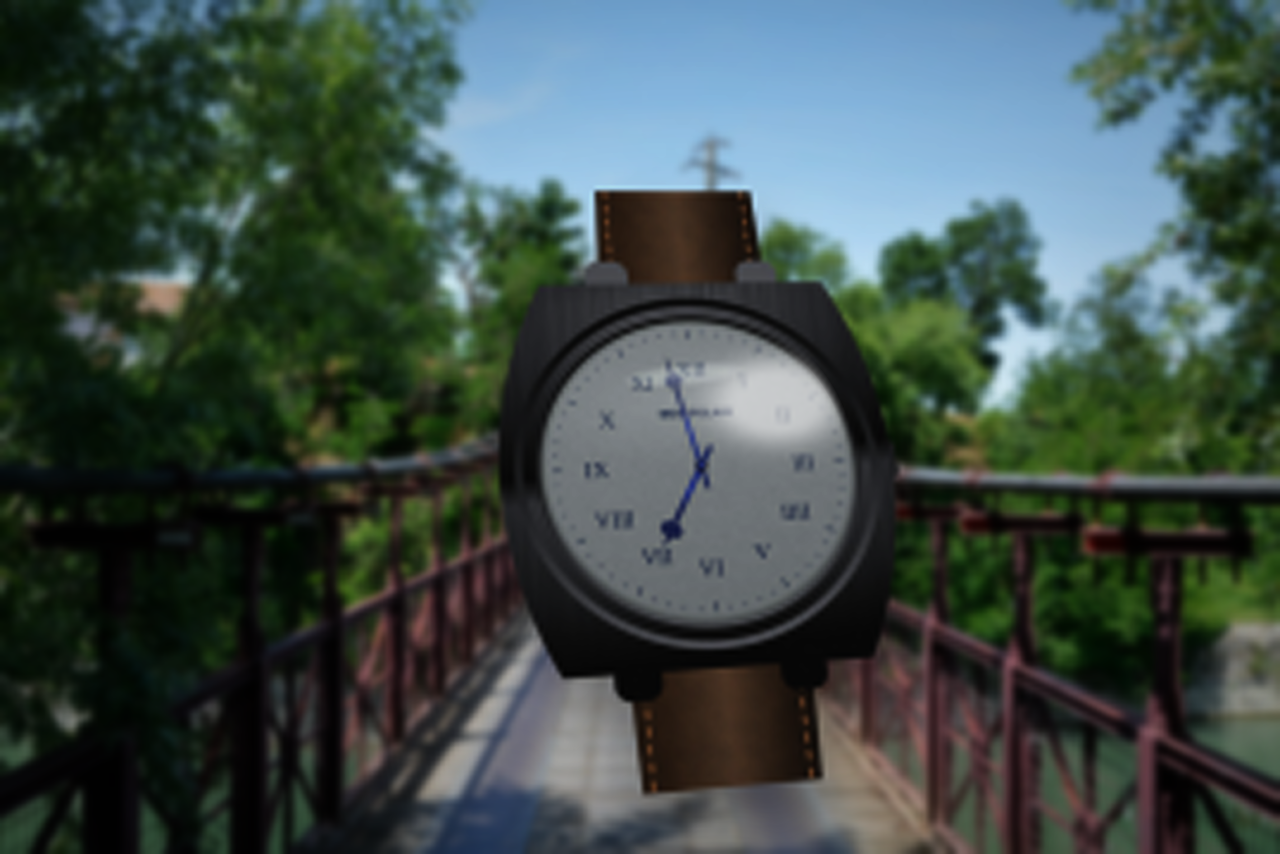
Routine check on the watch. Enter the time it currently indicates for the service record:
6:58
